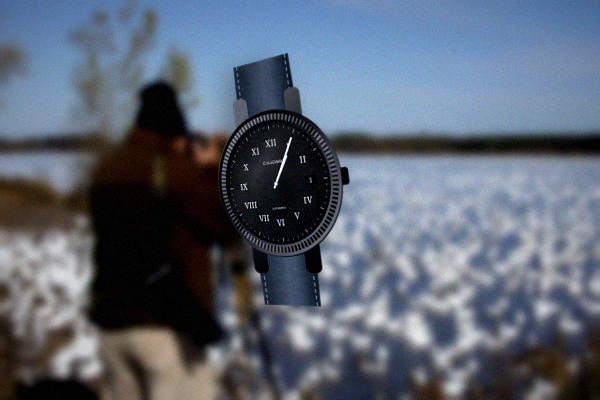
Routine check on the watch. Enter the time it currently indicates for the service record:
1:05
